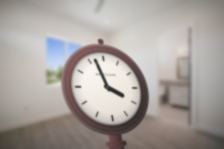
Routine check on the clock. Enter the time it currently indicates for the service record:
3:57
